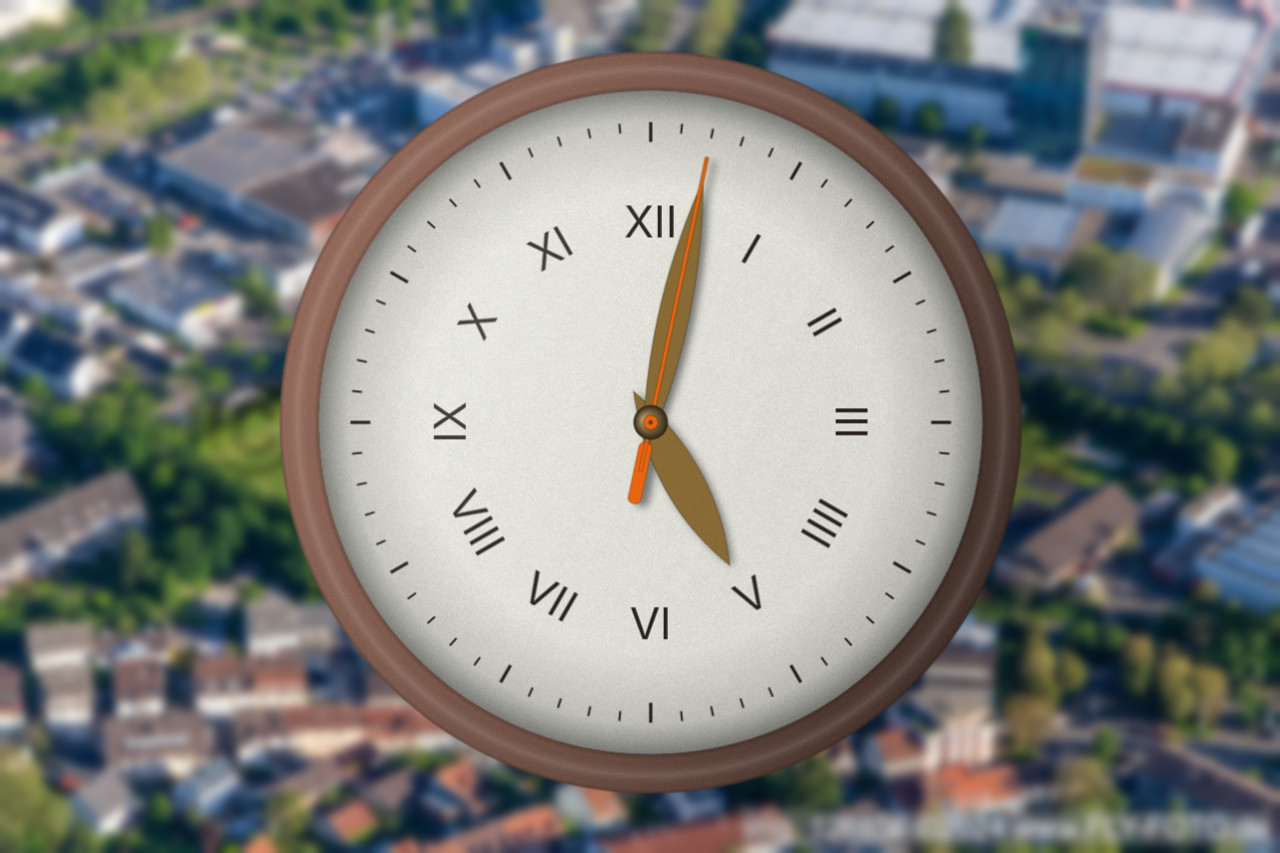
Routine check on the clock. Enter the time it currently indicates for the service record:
5:02:02
